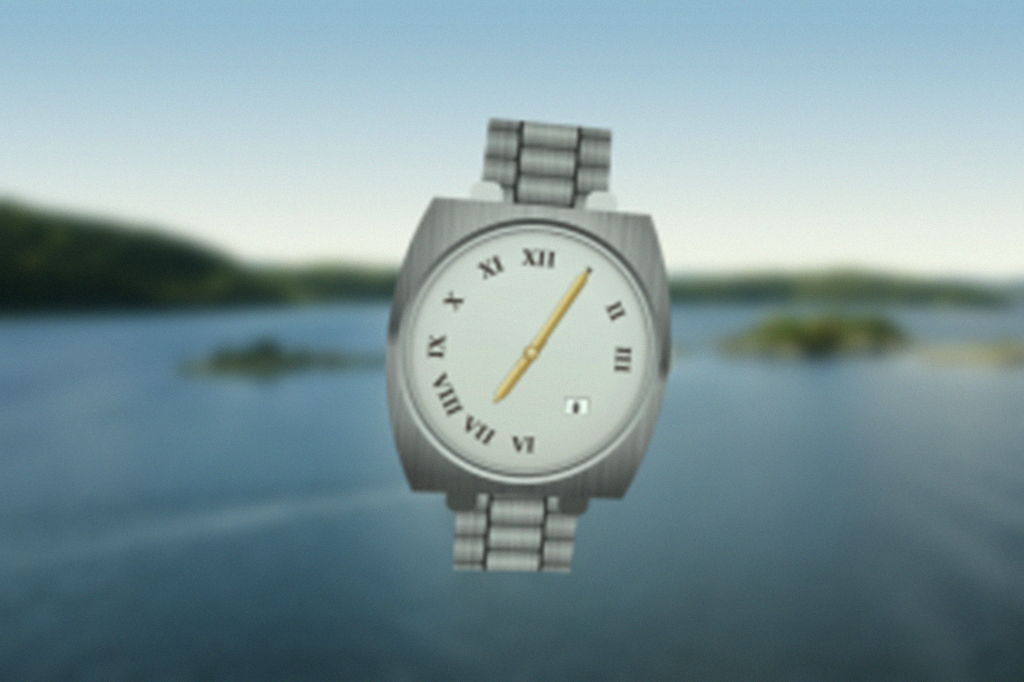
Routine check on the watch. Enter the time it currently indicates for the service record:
7:05
